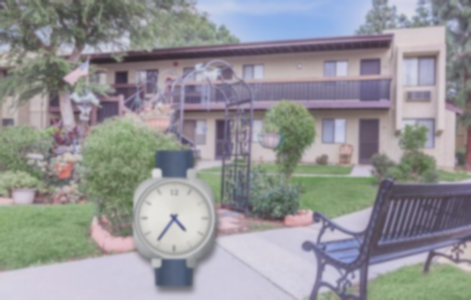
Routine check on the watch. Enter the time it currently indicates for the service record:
4:36
